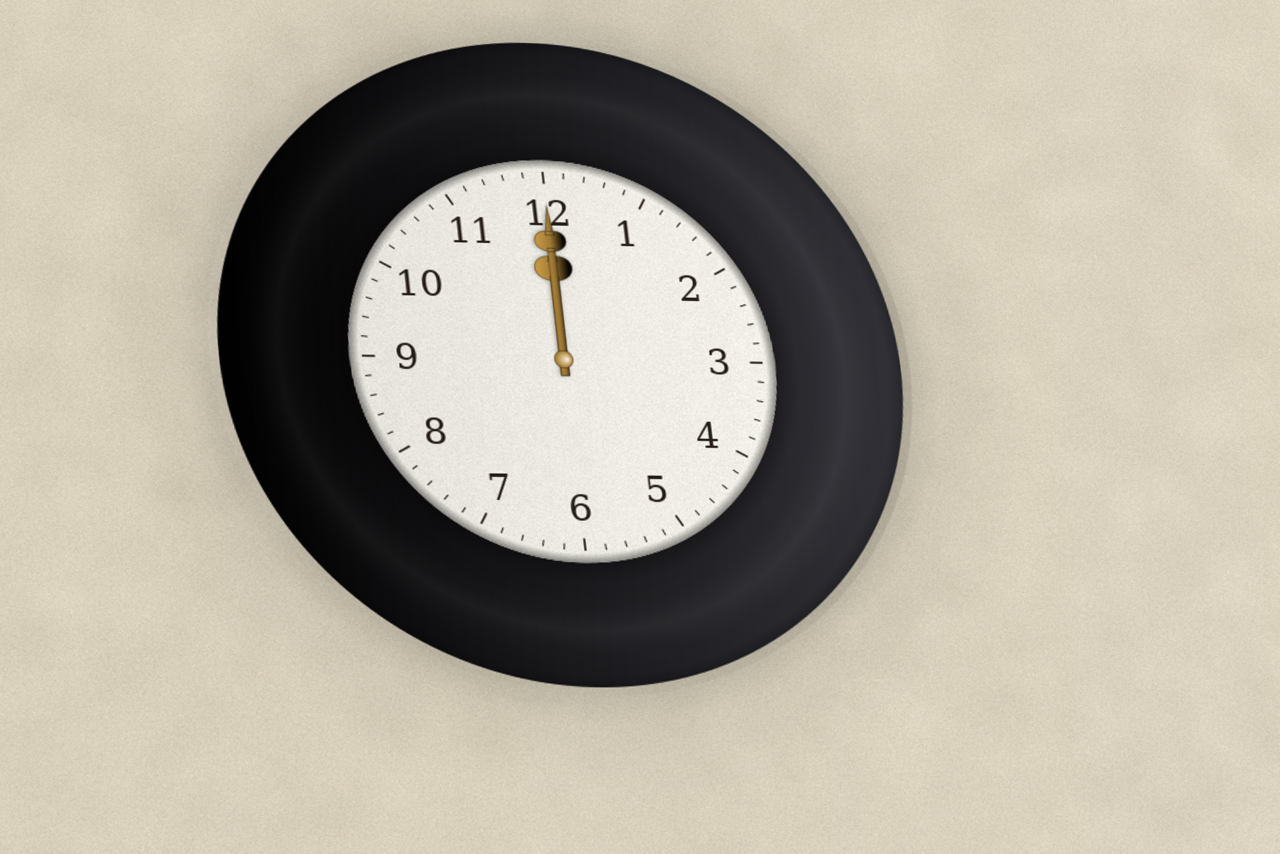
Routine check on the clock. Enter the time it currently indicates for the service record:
12:00
